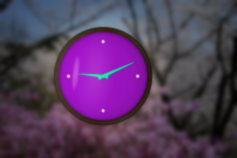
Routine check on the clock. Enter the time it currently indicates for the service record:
9:11
